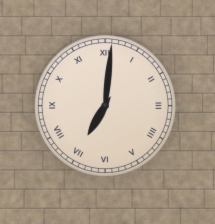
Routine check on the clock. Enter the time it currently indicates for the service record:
7:01
